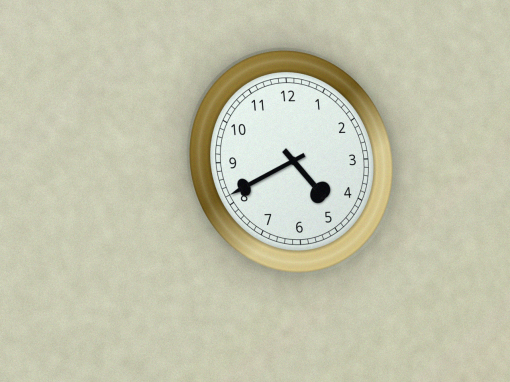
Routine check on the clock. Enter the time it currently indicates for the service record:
4:41
